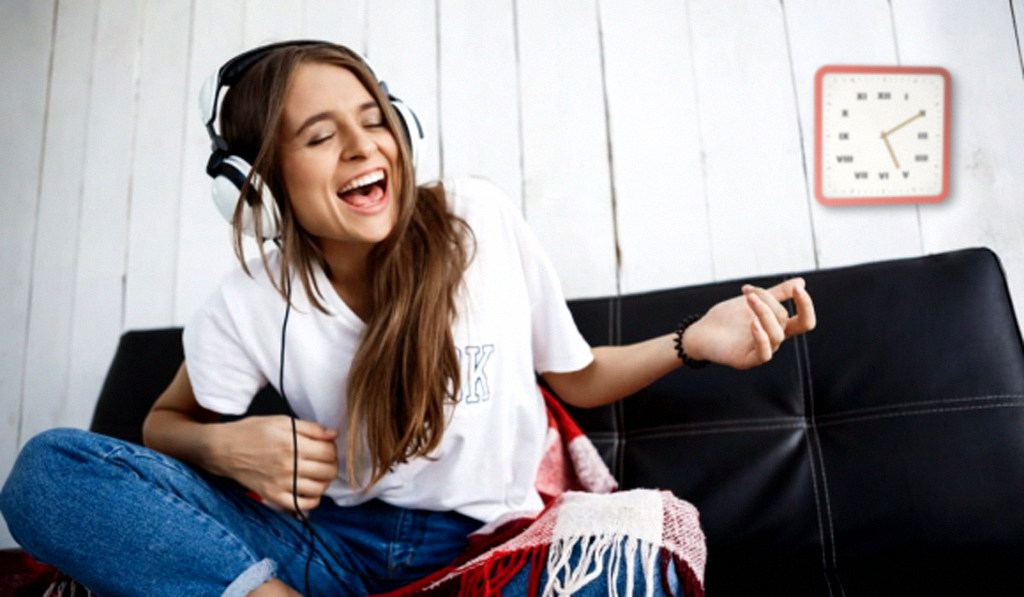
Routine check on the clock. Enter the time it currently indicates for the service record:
5:10
